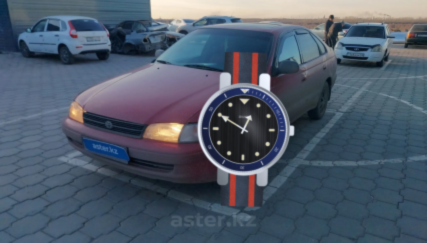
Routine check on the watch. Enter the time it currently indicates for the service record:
12:50
